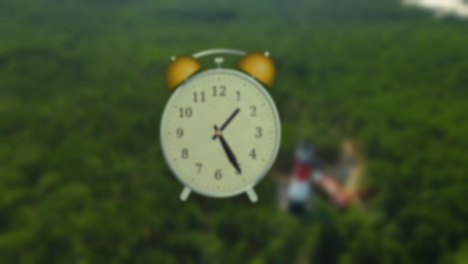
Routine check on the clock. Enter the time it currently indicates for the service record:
1:25
